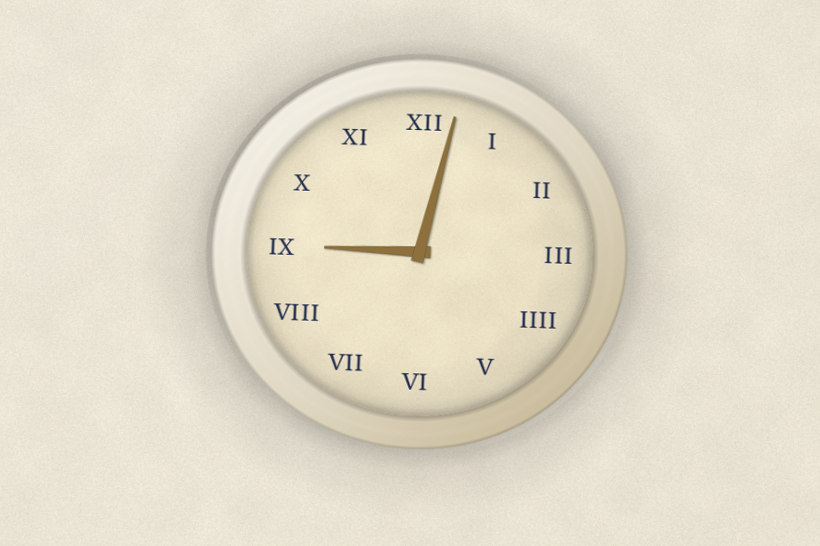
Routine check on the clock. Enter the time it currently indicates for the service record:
9:02
